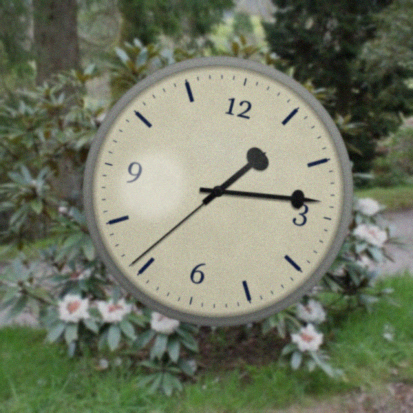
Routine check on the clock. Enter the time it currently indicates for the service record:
1:13:36
